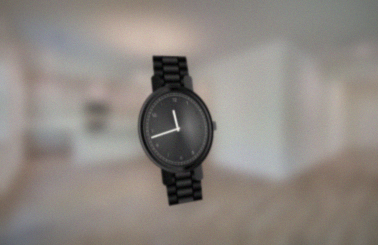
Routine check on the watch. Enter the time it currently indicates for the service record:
11:43
